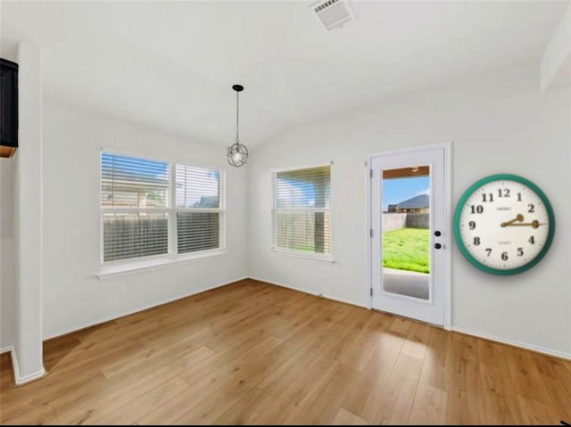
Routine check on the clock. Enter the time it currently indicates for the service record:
2:15
